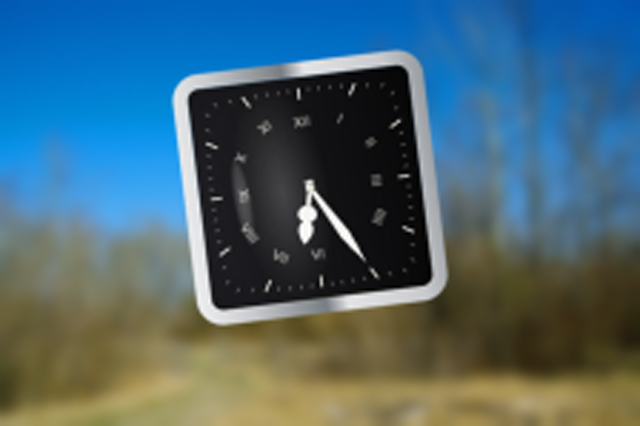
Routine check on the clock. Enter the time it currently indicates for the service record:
6:25
